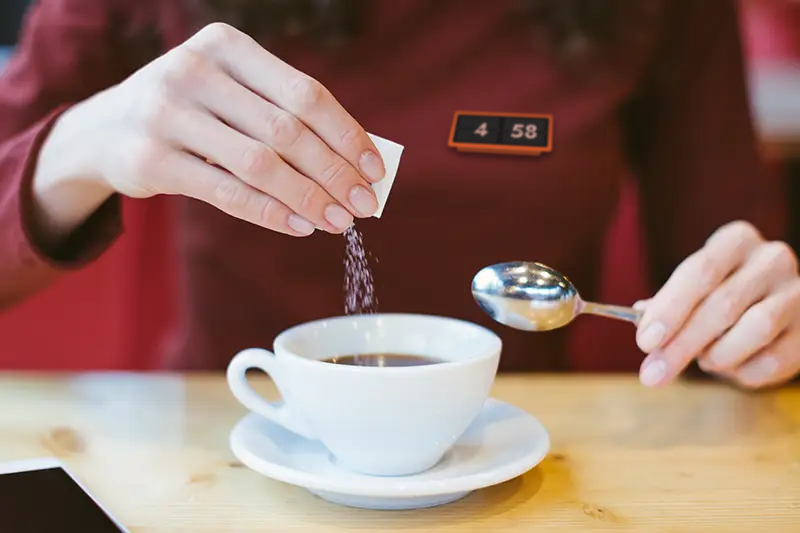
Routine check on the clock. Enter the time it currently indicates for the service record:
4:58
